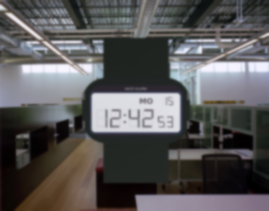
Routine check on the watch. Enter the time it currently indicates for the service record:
12:42:53
